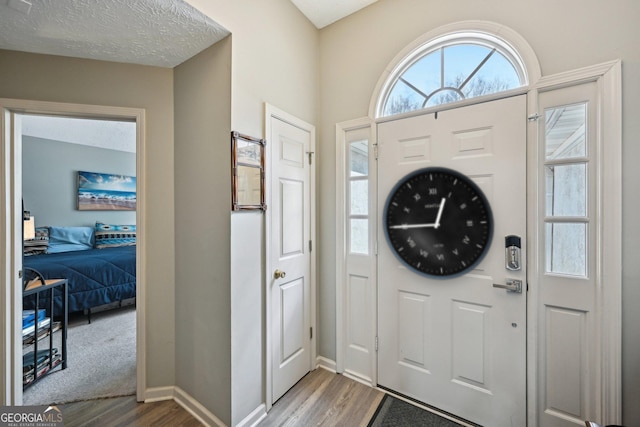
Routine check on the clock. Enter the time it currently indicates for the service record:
12:45
